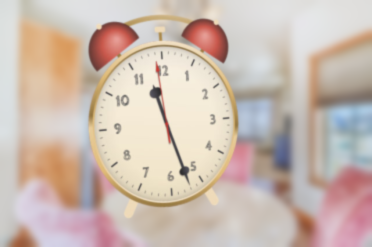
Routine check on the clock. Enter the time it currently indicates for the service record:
11:26:59
